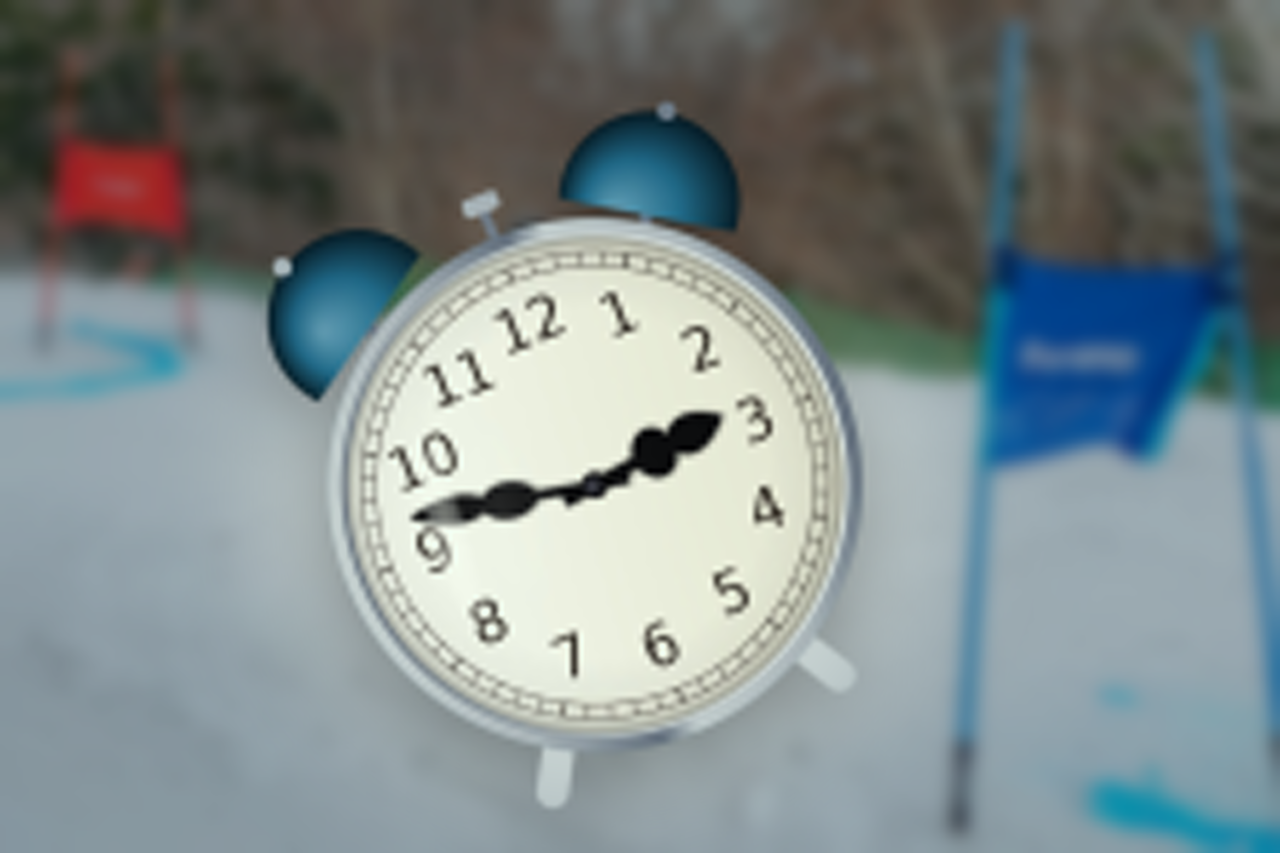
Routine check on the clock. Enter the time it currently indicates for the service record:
2:47
